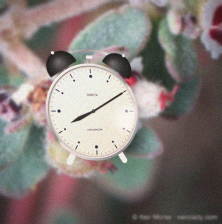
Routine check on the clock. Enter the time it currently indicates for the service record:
8:10
